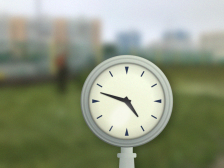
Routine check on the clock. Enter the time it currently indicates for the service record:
4:48
